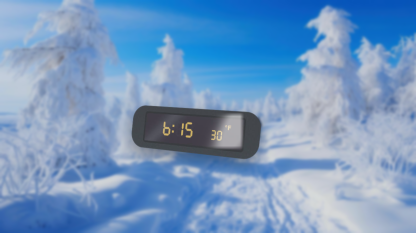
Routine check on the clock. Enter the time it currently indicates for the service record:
6:15
